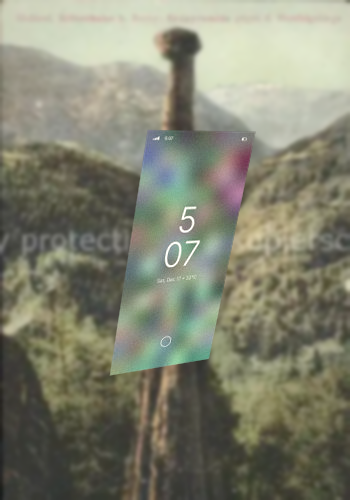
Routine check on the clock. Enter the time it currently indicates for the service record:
5:07
